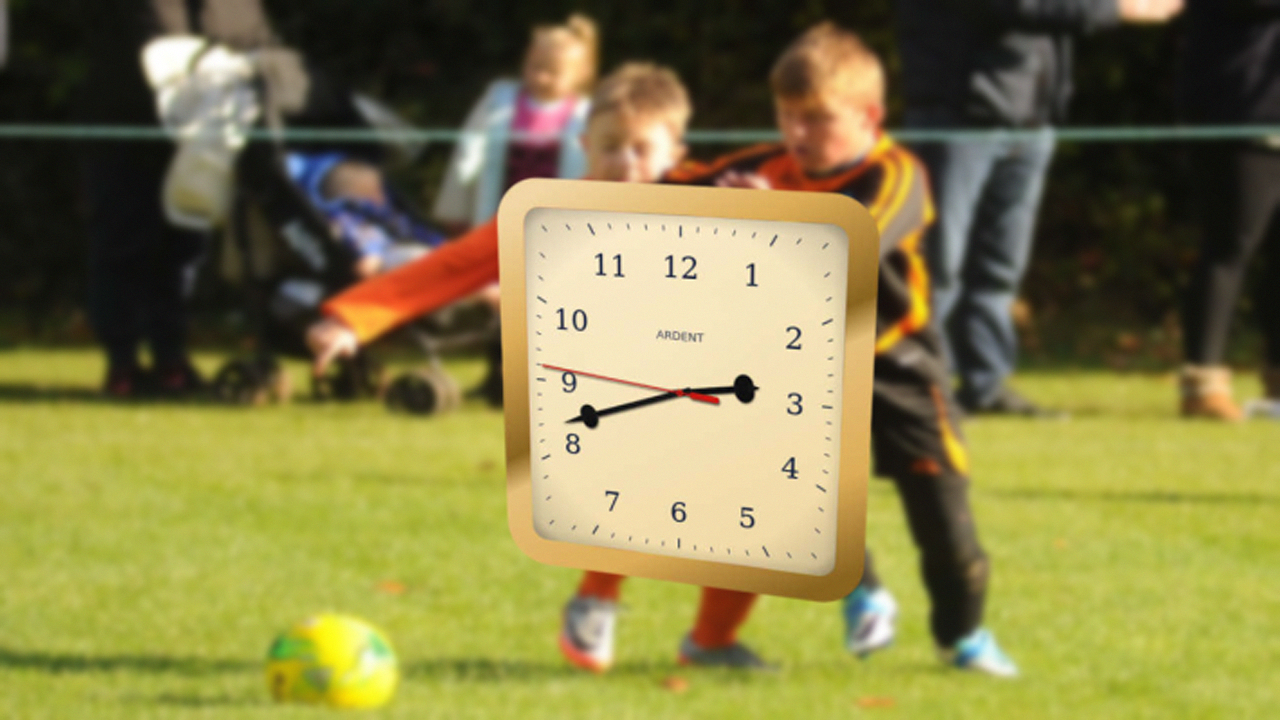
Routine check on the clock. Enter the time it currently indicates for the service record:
2:41:46
